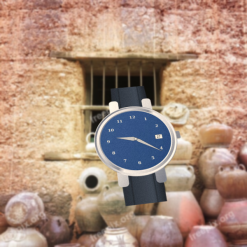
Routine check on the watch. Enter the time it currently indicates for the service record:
9:21
